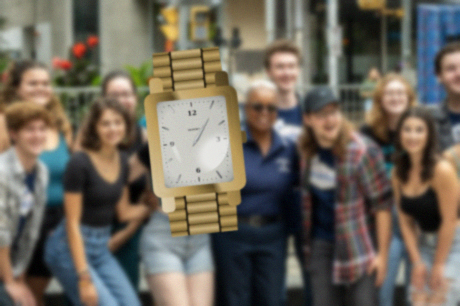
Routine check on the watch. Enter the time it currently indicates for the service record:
1:06
